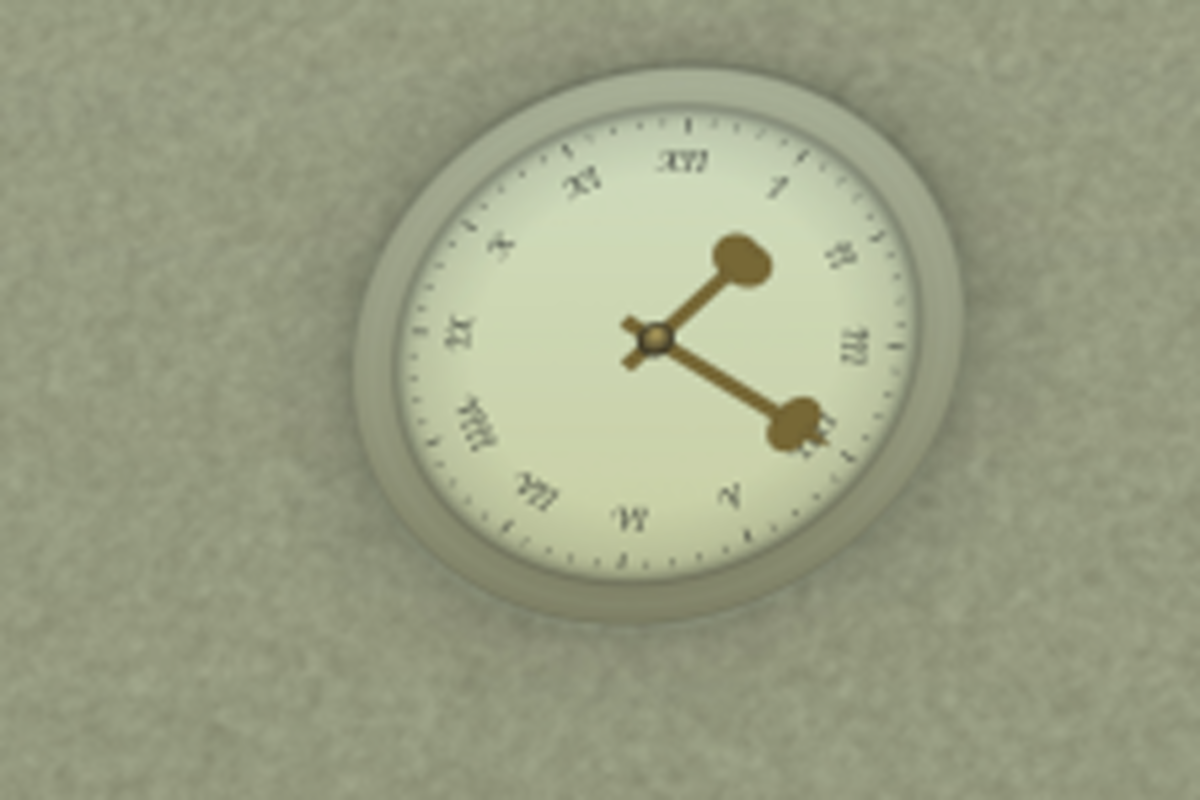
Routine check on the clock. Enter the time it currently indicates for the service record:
1:20
